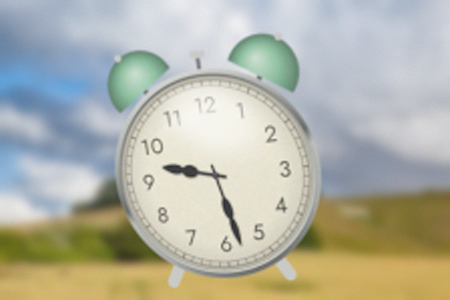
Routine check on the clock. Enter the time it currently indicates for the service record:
9:28
